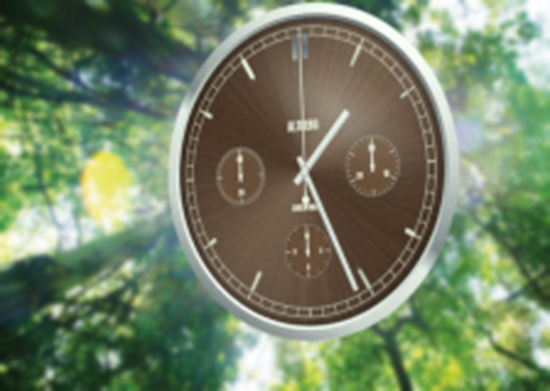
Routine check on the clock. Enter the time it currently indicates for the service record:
1:26
